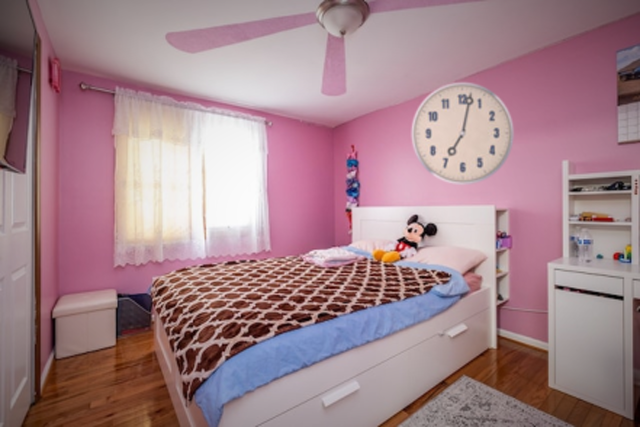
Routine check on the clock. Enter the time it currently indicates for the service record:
7:02
